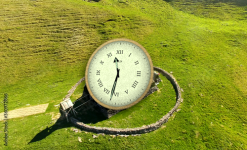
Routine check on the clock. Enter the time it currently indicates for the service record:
11:32
